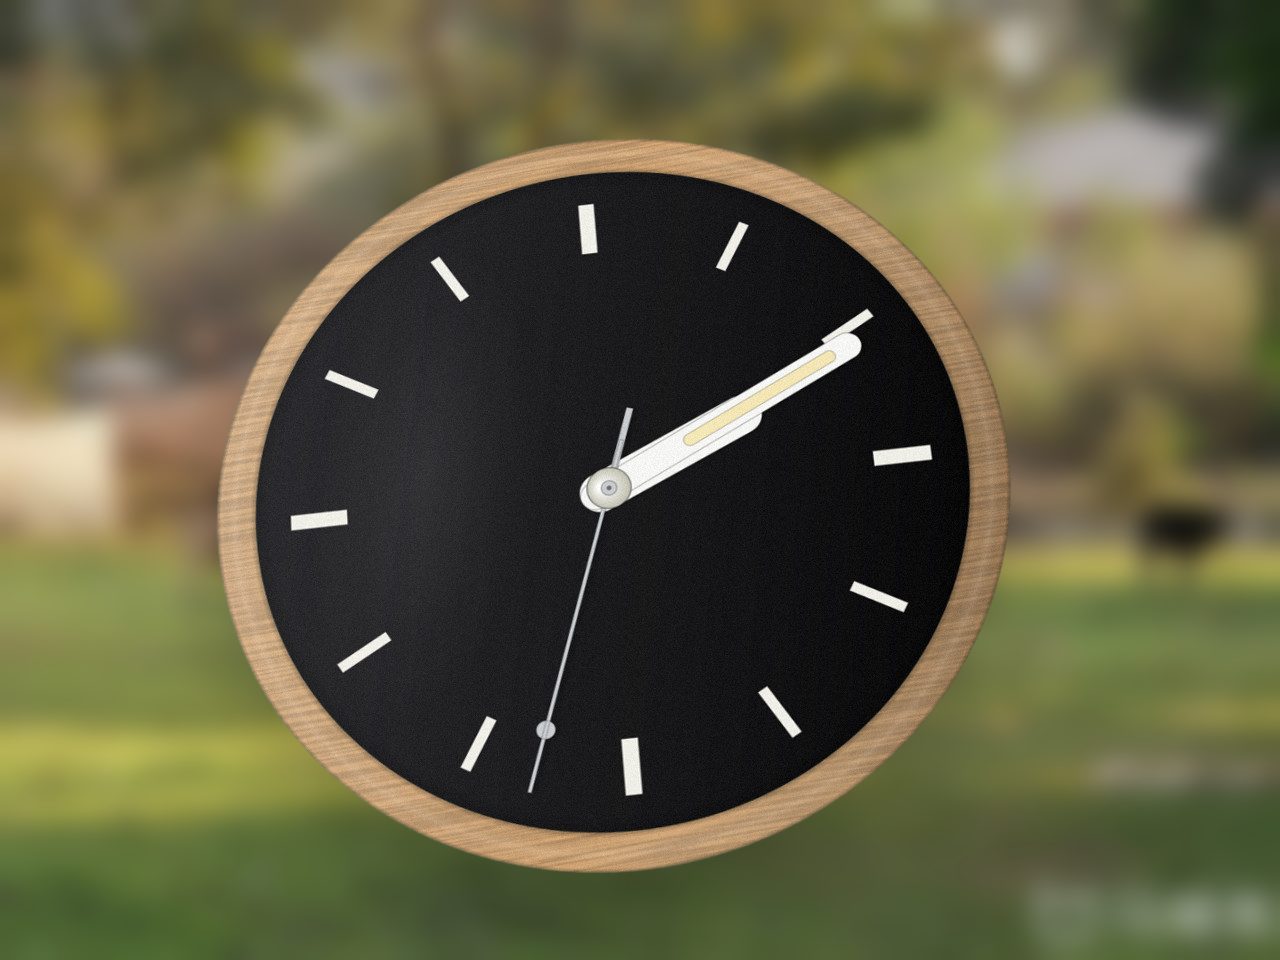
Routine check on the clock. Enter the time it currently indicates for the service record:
2:10:33
